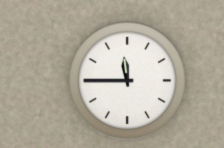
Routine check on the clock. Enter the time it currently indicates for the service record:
11:45
